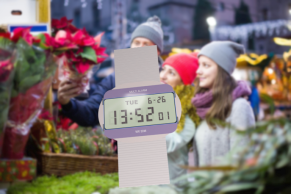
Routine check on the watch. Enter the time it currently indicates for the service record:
13:52:01
